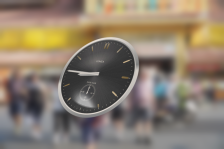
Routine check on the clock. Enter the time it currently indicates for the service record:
8:45
